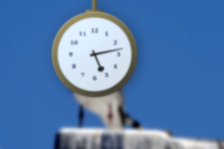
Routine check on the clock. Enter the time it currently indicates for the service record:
5:13
